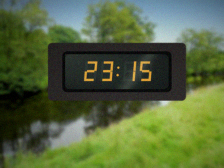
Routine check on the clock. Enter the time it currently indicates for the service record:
23:15
